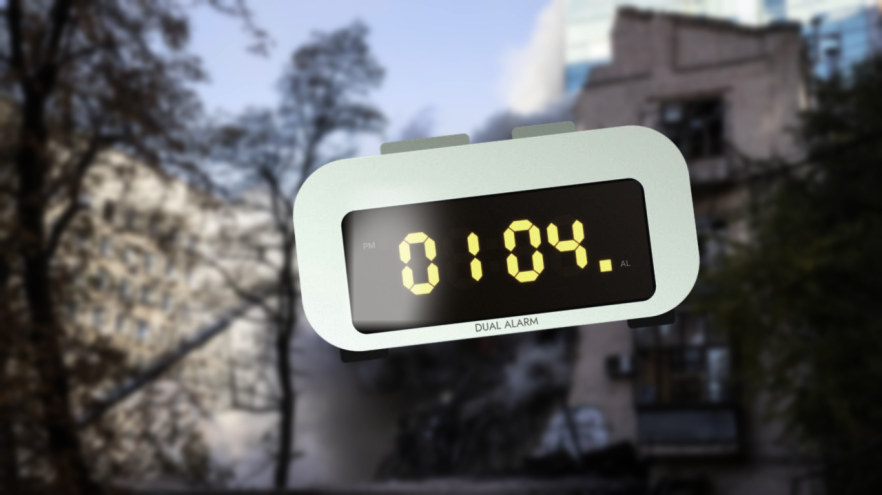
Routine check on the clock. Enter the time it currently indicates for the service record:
1:04
